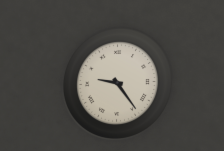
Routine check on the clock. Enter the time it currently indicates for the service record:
9:24
